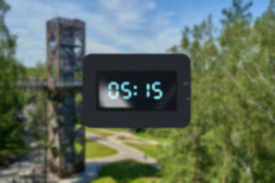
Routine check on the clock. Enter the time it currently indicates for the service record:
5:15
